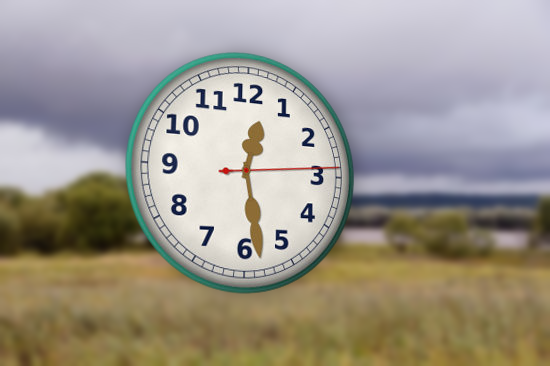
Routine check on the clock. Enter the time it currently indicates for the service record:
12:28:14
